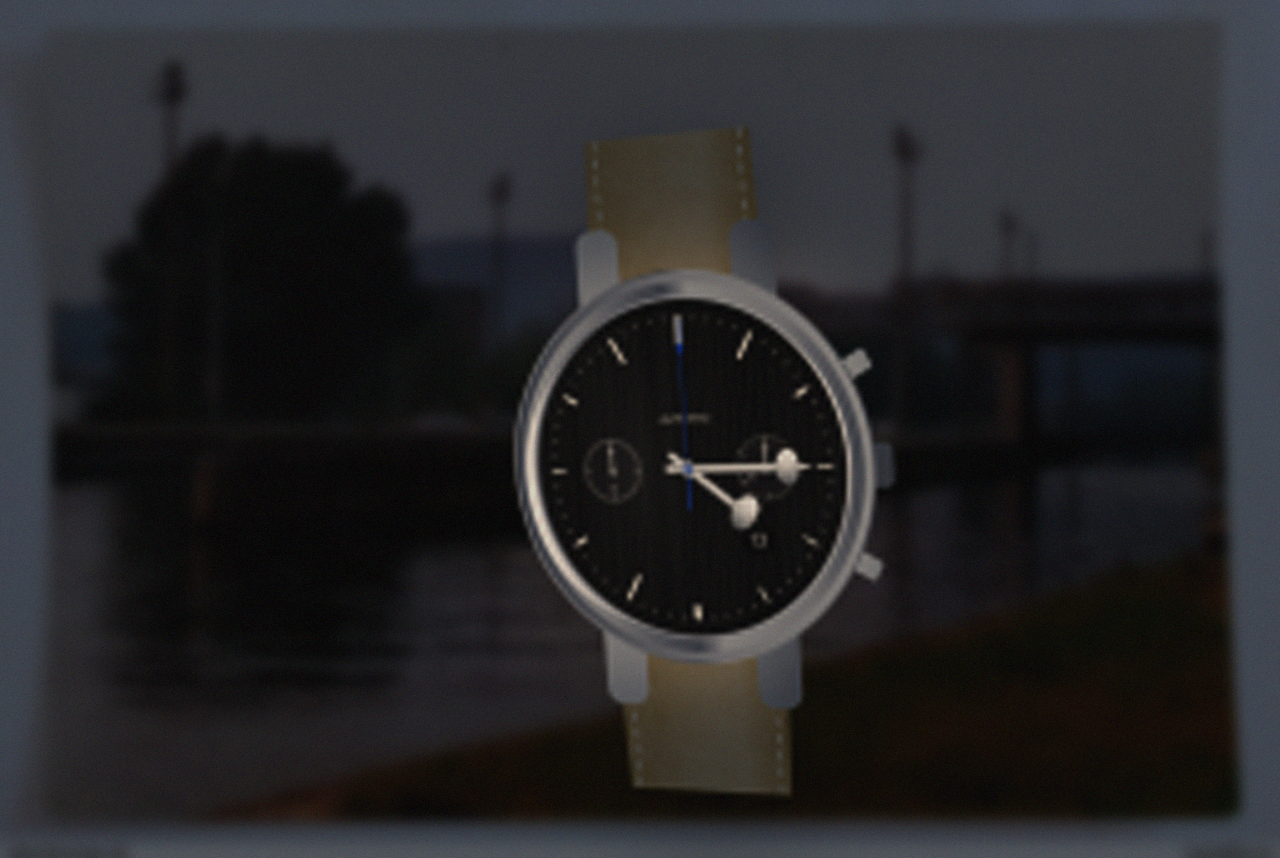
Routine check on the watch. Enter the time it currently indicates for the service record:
4:15
